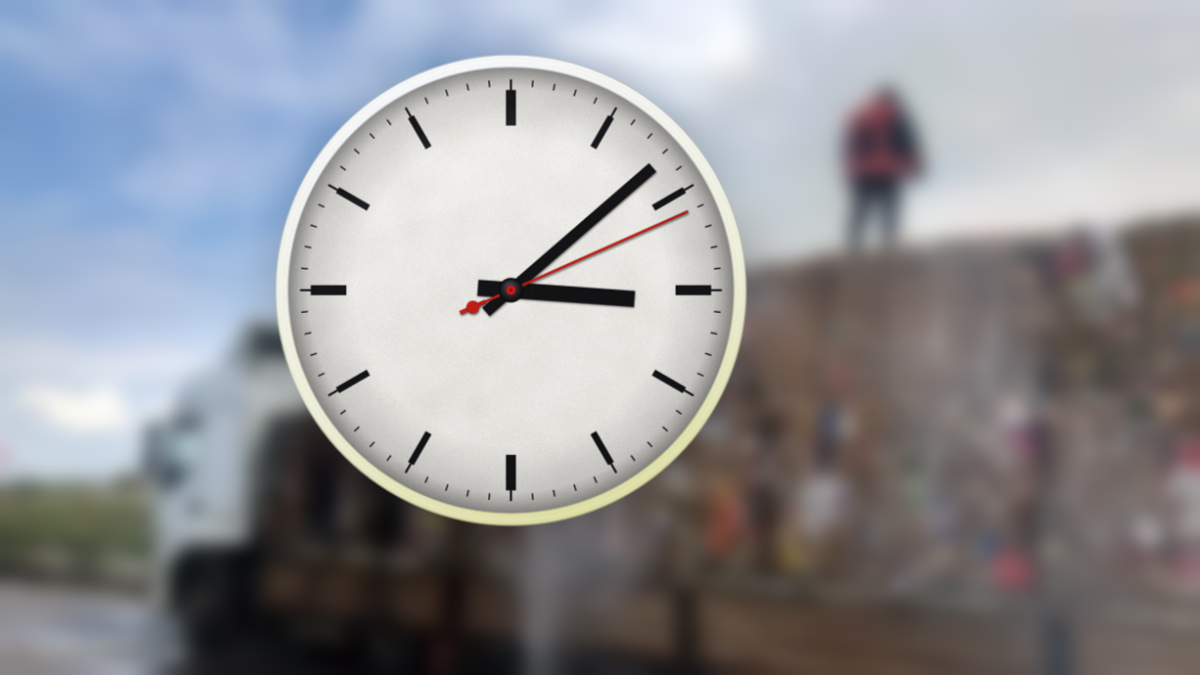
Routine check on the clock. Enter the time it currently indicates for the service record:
3:08:11
